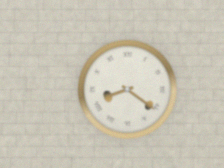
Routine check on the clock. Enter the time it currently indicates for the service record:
8:21
